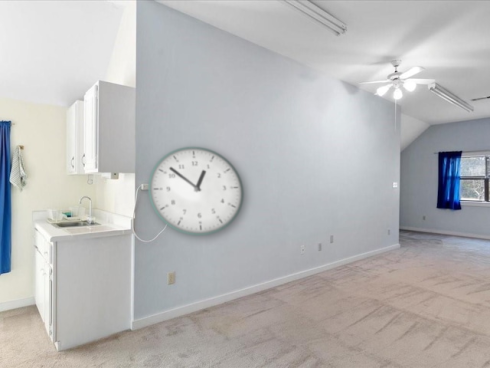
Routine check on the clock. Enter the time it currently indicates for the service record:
12:52
